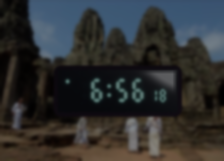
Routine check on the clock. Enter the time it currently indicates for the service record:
6:56:18
